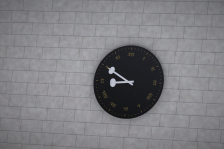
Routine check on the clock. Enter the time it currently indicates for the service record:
8:50
